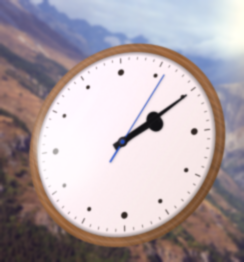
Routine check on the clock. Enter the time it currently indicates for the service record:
2:10:06
